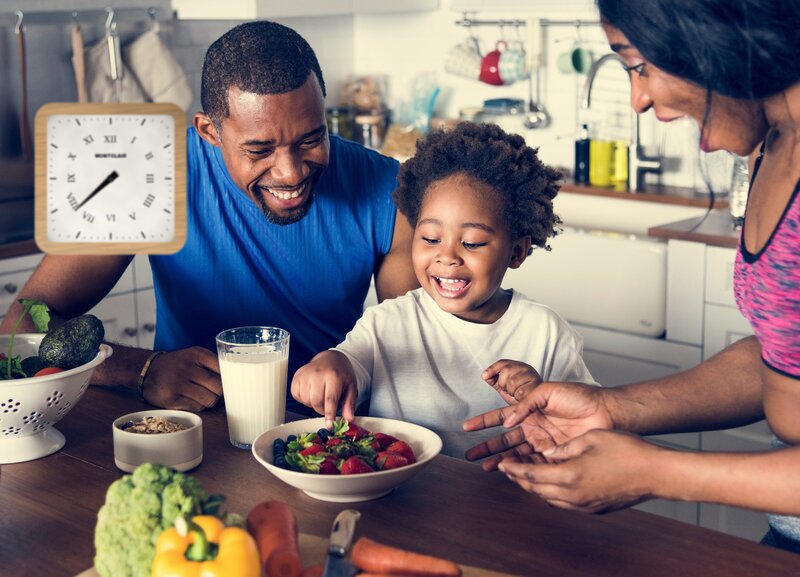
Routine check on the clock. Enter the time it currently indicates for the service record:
7:38
